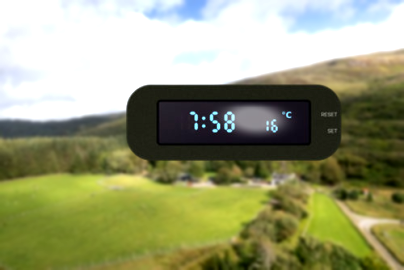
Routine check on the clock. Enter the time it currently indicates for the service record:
7:58
